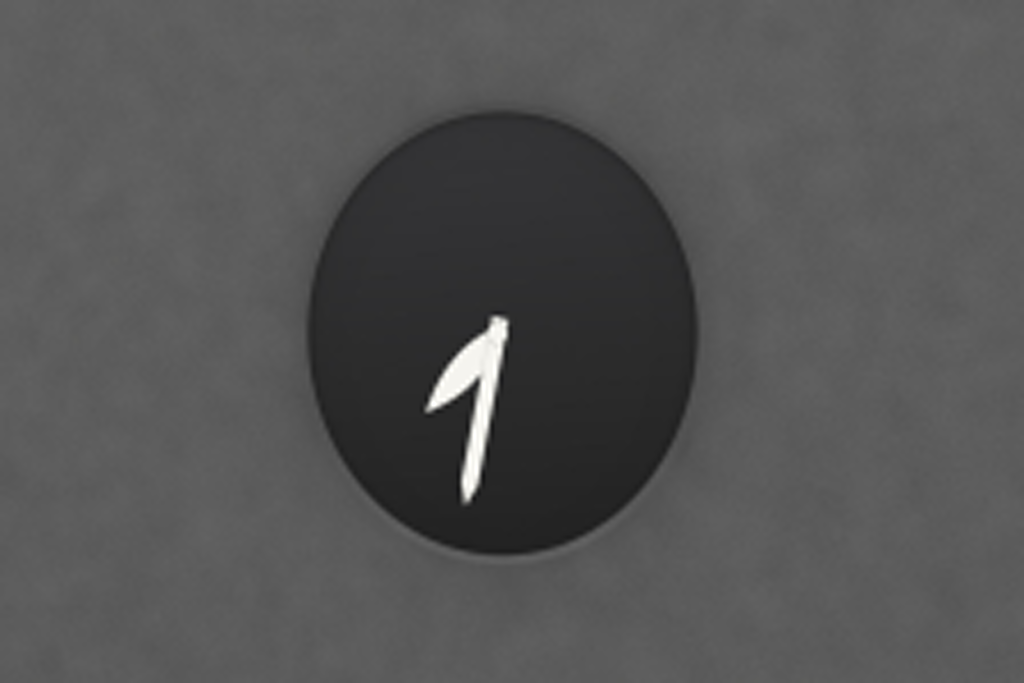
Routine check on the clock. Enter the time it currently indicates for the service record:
7:32
